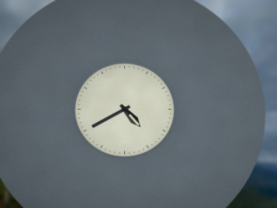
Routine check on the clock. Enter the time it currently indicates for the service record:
4:40
